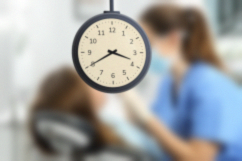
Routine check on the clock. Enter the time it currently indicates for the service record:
3:40
